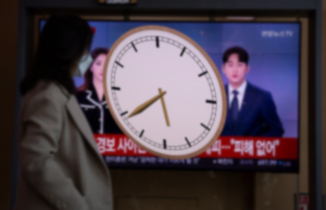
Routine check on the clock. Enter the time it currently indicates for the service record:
5:39
